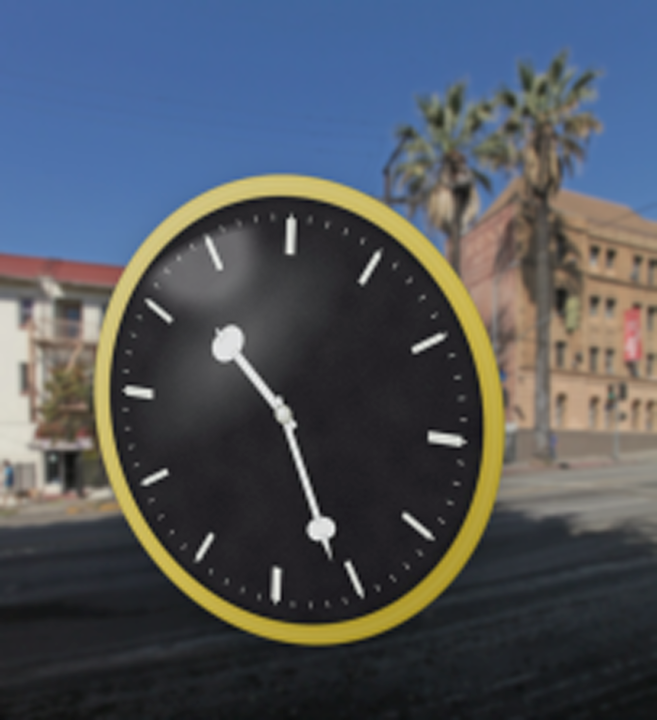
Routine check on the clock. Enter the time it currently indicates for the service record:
10:26
